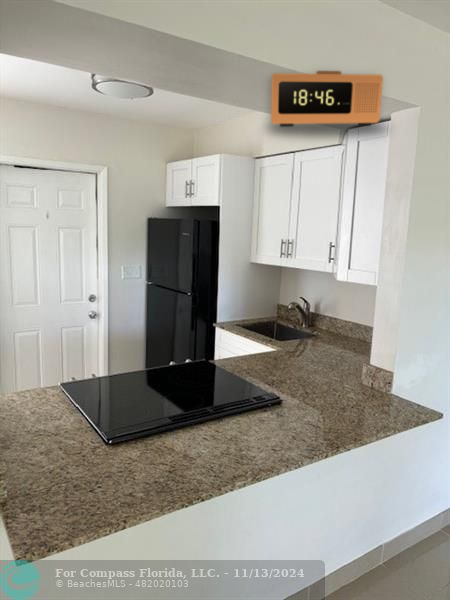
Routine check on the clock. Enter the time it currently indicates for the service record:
18:46
